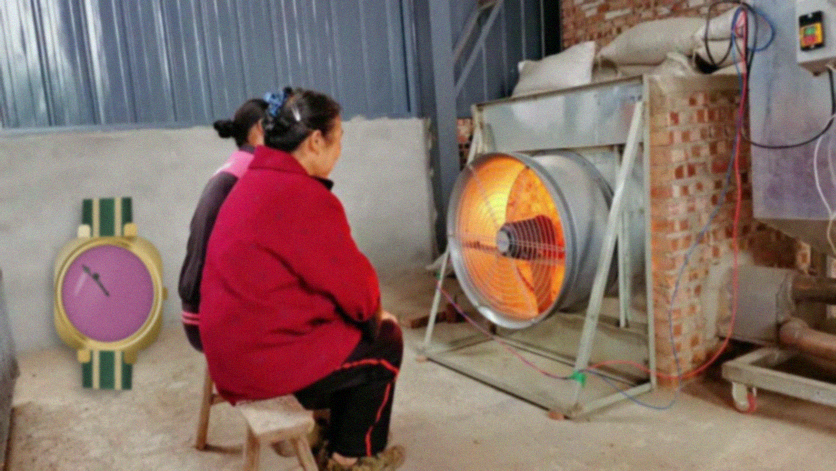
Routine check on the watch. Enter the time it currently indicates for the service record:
10:53
